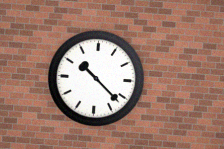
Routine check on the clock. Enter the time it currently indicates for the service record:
10:22
